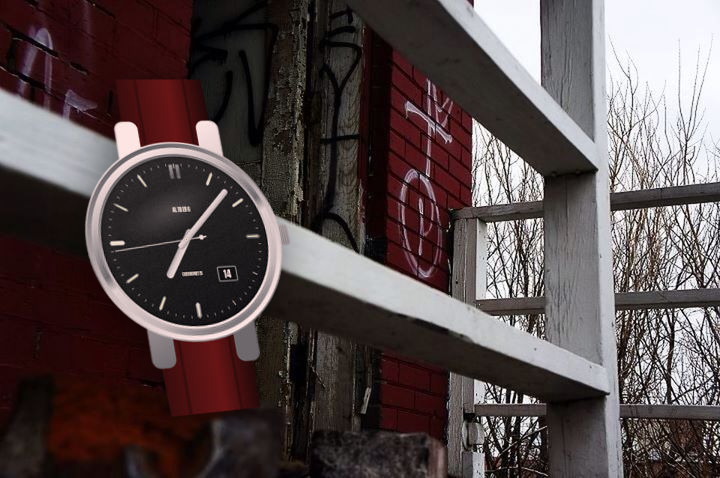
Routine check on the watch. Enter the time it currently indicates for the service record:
7:07:44
